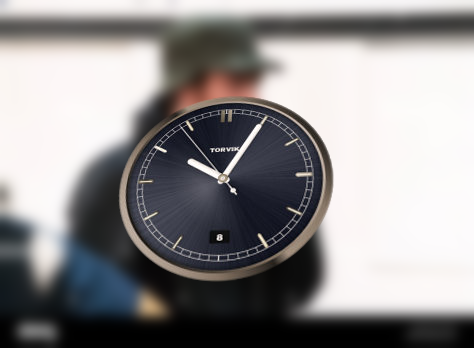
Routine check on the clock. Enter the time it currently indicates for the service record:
10:04:54
